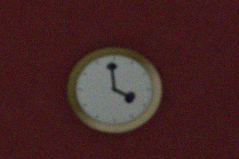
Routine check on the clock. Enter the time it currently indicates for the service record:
3:59
